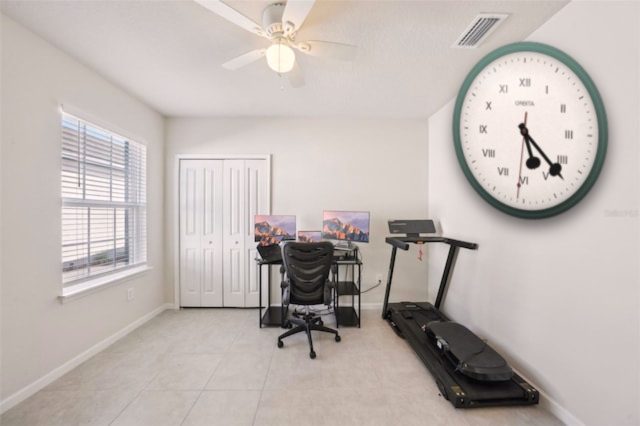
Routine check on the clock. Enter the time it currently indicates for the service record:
5:22:31
